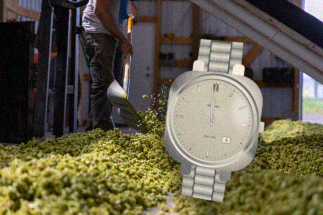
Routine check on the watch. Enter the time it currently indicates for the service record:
11:59
